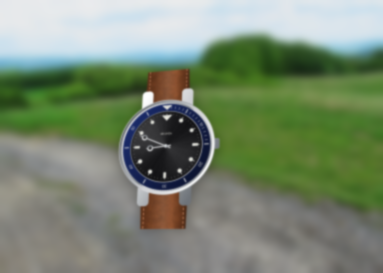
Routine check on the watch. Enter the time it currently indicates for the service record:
8:49
